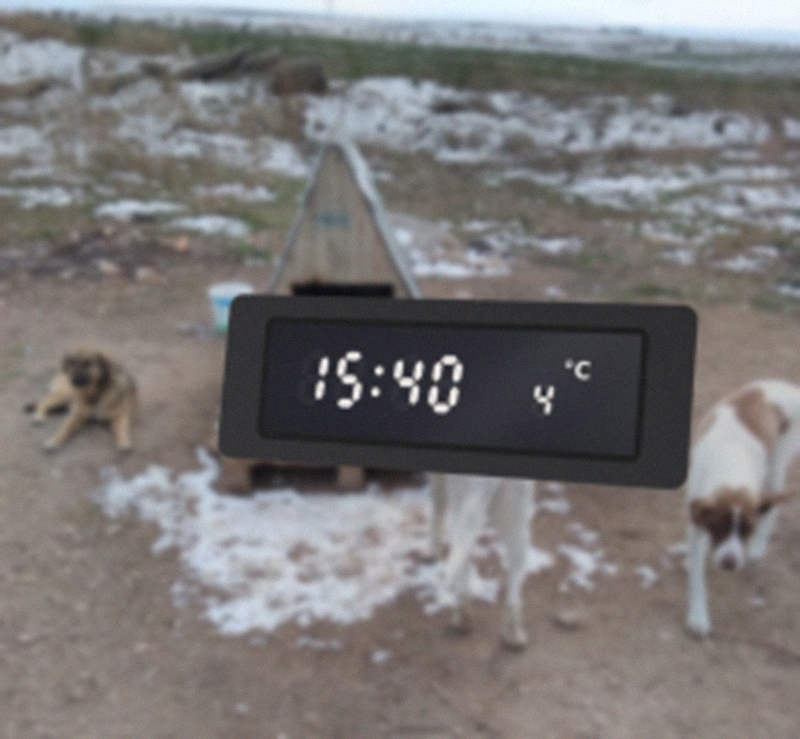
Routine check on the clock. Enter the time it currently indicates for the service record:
15:40
